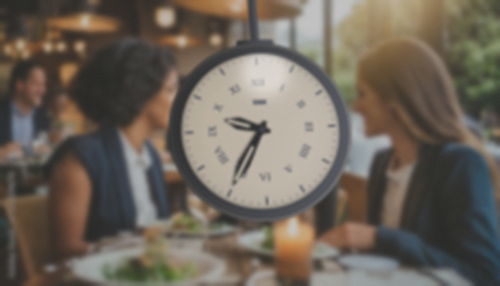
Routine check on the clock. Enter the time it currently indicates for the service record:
9:35
